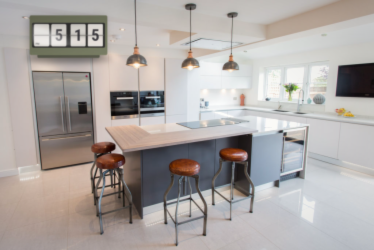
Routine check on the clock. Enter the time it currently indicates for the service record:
5:15
